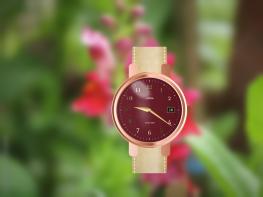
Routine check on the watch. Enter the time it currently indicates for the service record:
9:21
